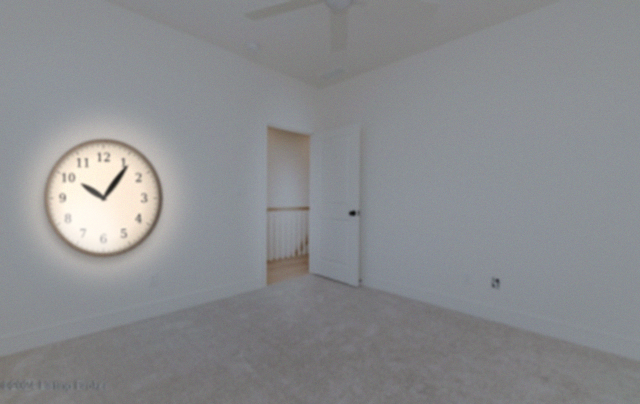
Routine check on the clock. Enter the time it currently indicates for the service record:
10:06
